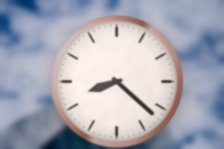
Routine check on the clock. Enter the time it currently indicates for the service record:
8:22
